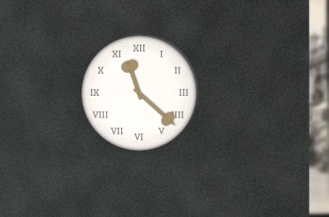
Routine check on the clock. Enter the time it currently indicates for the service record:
11:22
